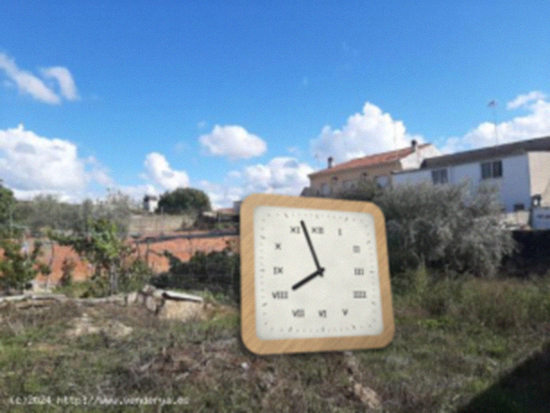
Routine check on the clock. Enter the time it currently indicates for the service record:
7:57
